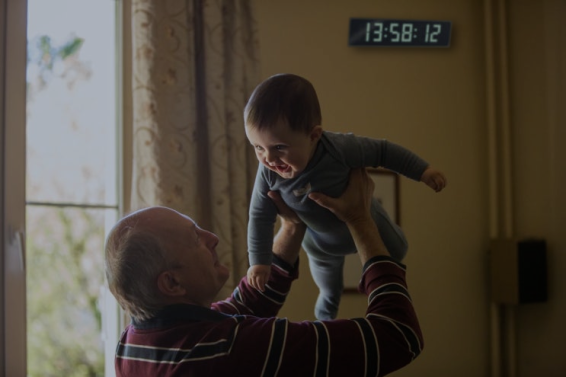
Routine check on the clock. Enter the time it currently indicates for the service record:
13:58:12
